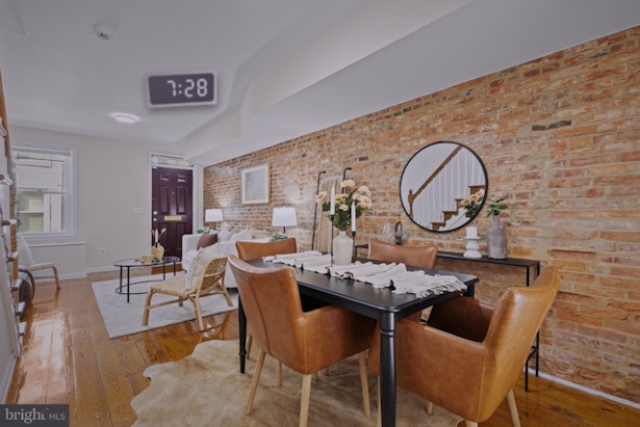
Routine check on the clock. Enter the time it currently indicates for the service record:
7:28
